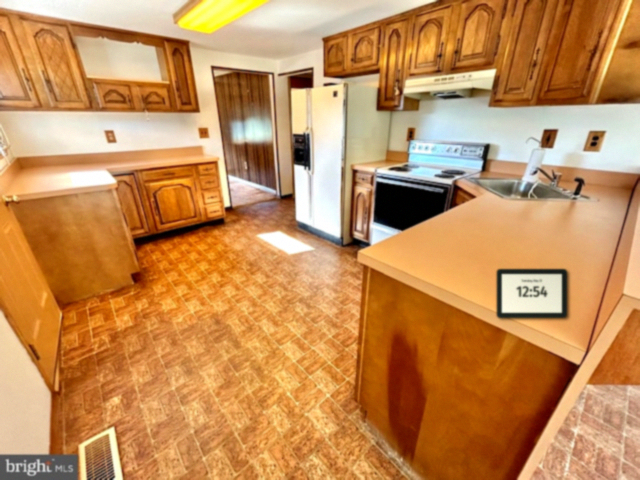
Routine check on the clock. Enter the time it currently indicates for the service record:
12:54
